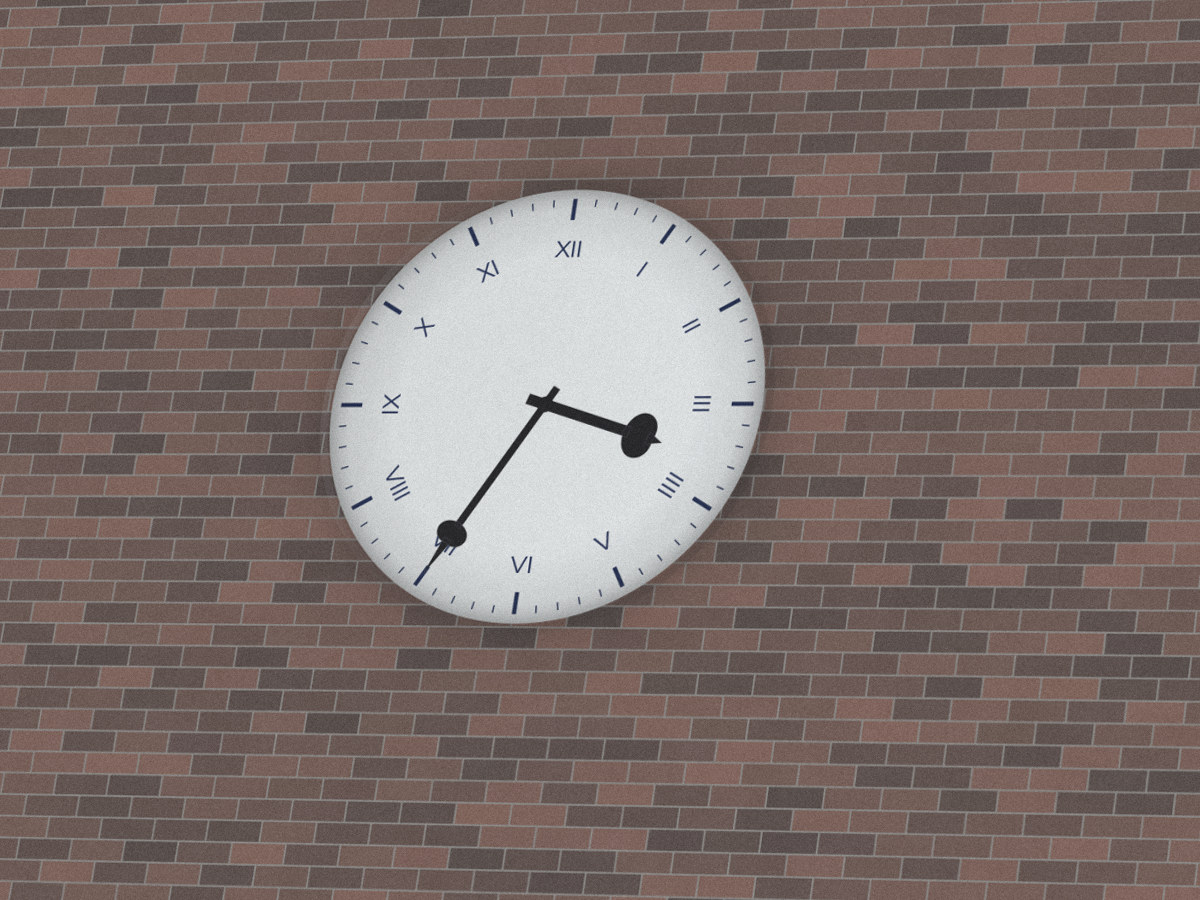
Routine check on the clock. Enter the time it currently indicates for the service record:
3:35
